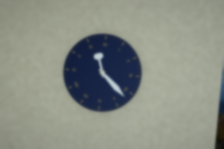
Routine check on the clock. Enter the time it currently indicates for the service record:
11:22
